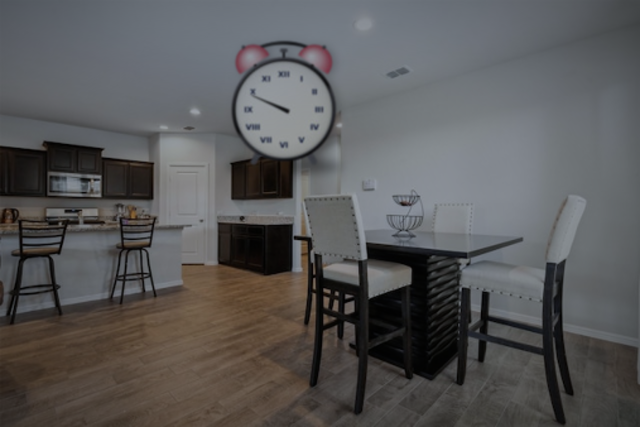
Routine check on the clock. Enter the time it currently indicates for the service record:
9:49
